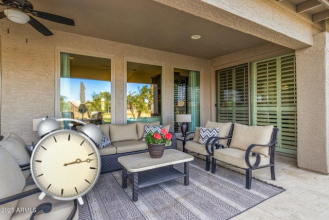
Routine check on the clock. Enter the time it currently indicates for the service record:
2:12
